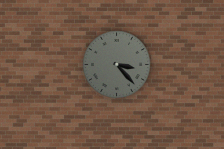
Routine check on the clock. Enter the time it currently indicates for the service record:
3:23
